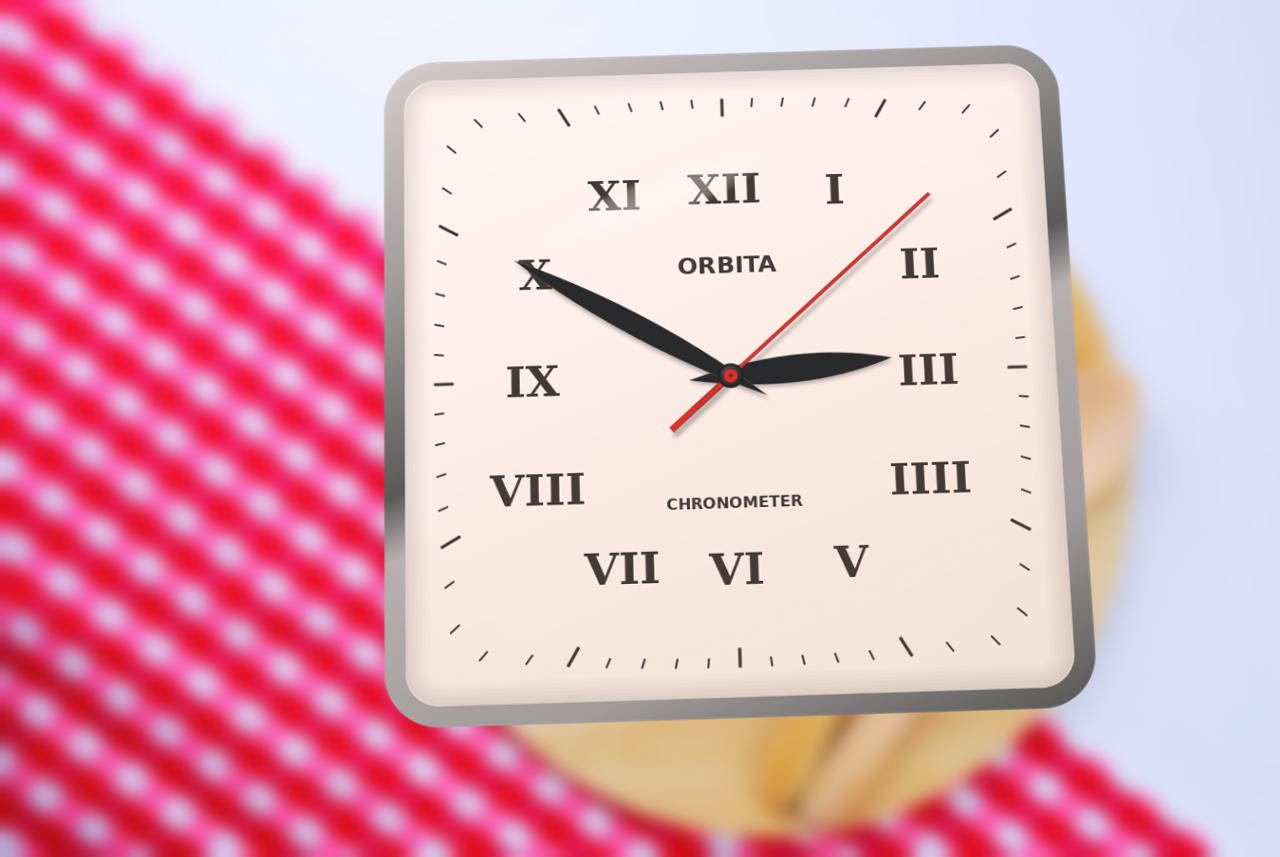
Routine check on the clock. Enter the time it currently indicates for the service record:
2:50:08
